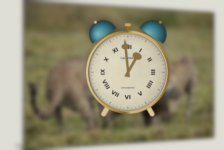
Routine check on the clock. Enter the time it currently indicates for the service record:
12:59
